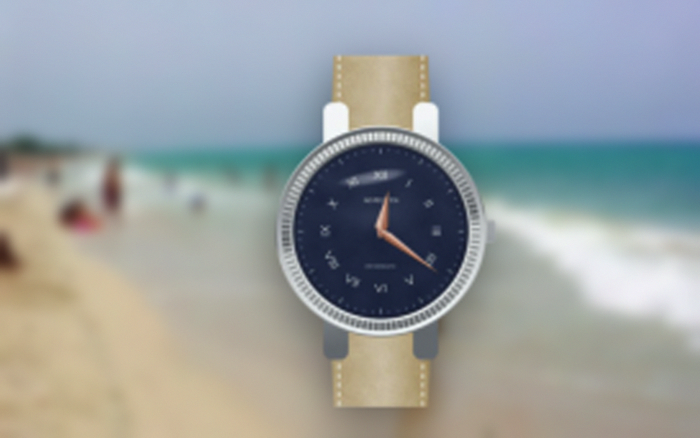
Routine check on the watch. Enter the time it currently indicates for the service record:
12:21
